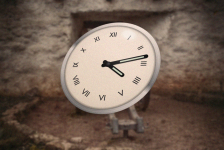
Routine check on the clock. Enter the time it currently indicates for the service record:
4:13
